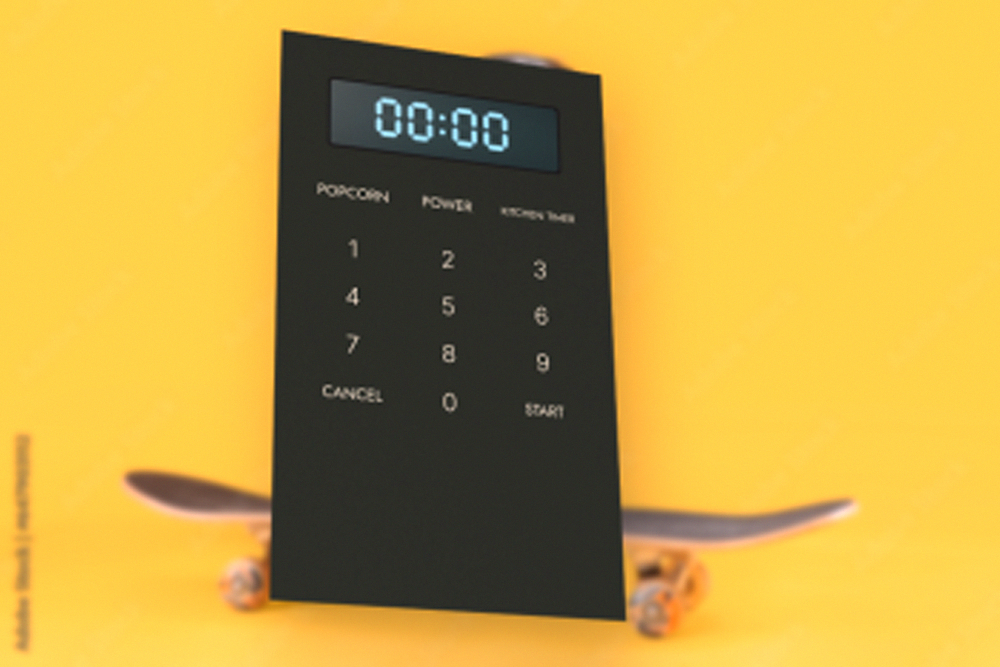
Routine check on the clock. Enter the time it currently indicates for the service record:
0:00
